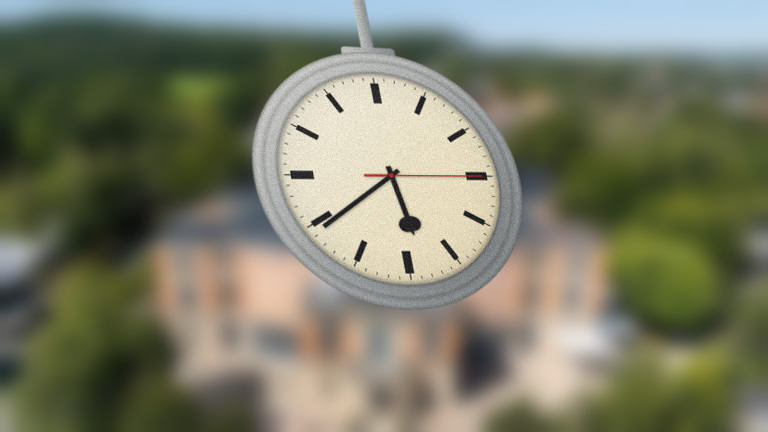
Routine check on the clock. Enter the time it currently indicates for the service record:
5:39:15
